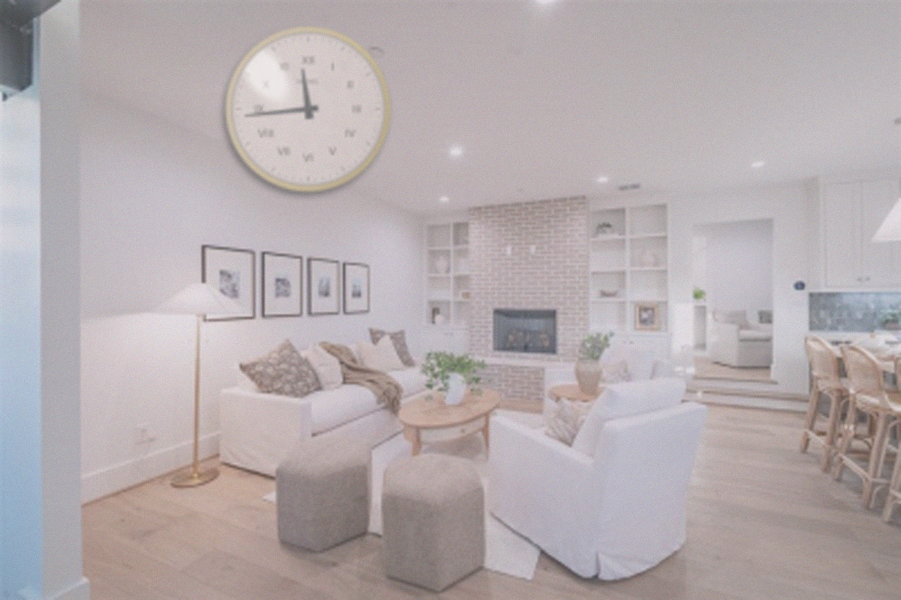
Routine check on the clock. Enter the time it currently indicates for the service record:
11:44
